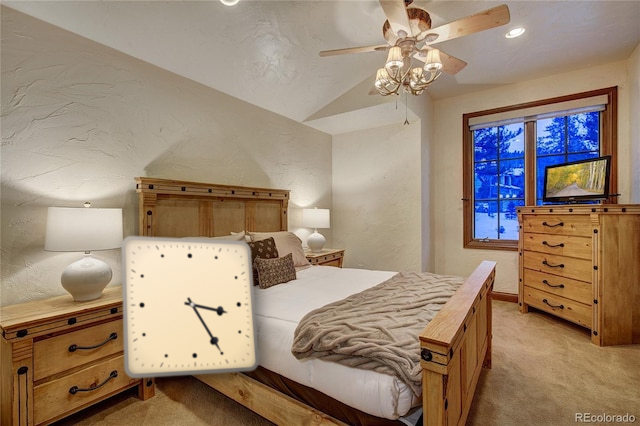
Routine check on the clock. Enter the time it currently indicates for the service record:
3:25
